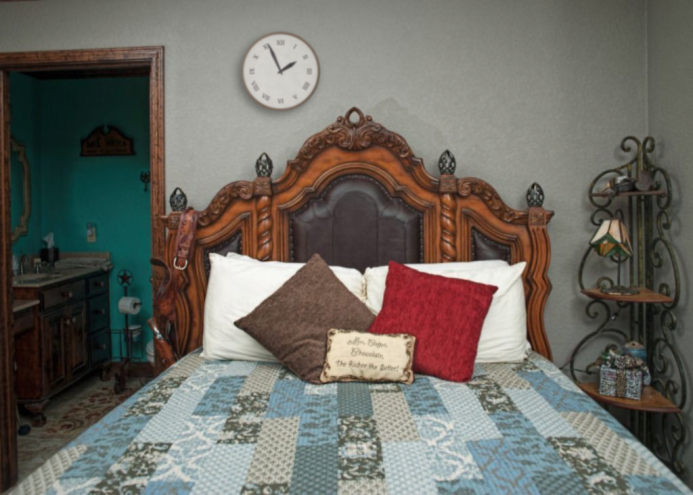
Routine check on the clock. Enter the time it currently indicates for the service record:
1:56
